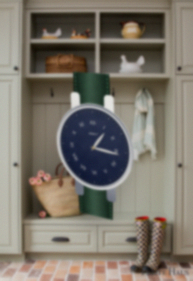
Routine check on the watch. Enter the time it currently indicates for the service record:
1:16
